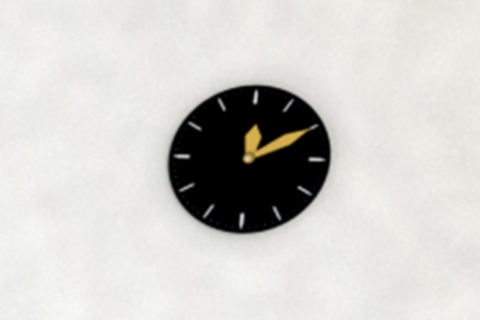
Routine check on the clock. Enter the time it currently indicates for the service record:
12:10
